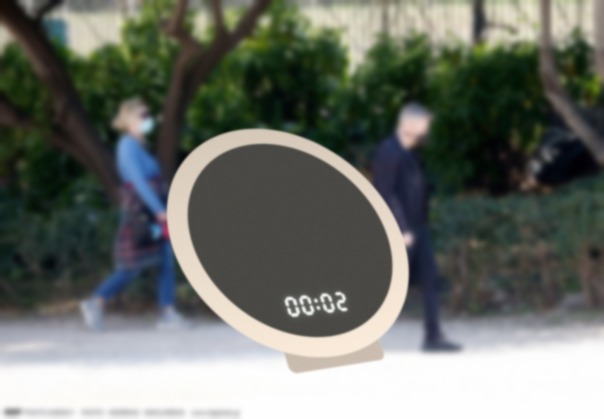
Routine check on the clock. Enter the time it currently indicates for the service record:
0:02
